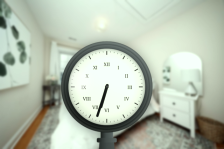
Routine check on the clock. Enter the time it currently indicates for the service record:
6:33
